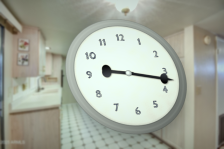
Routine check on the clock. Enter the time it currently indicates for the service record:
9:17
